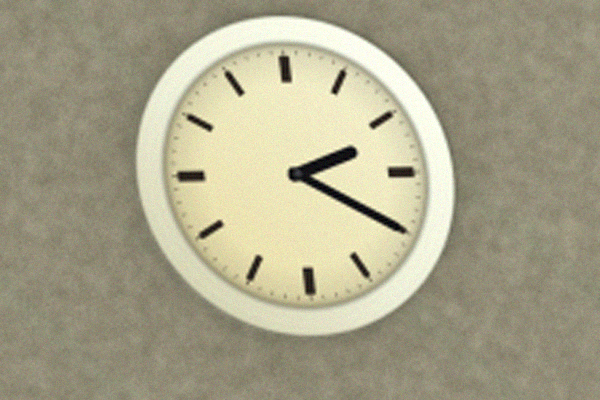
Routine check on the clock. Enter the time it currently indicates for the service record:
2:20
